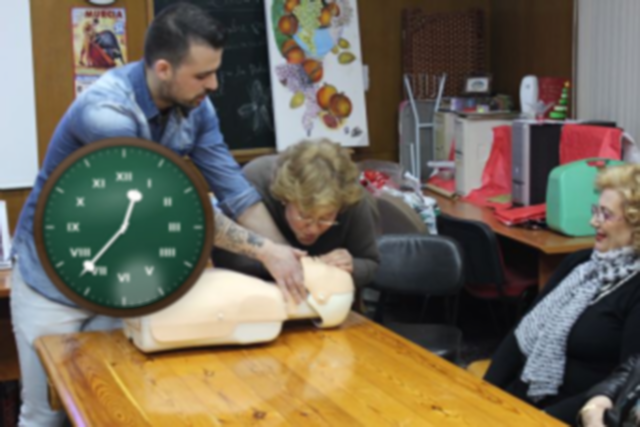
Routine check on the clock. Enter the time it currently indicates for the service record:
12:37
